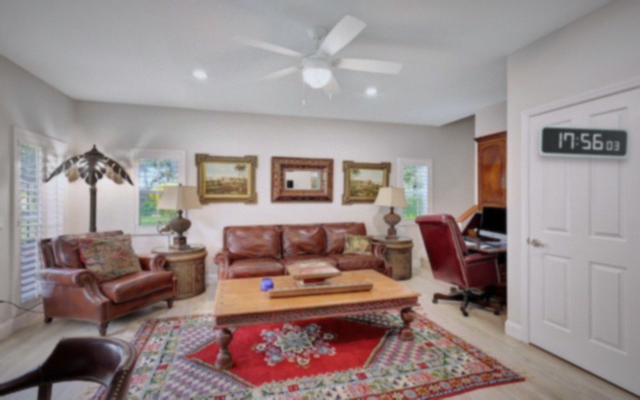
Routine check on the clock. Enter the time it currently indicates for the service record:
17:56
